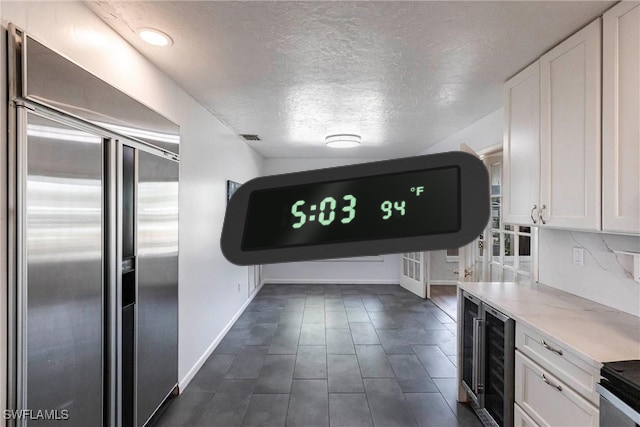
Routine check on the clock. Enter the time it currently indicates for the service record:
5:03
